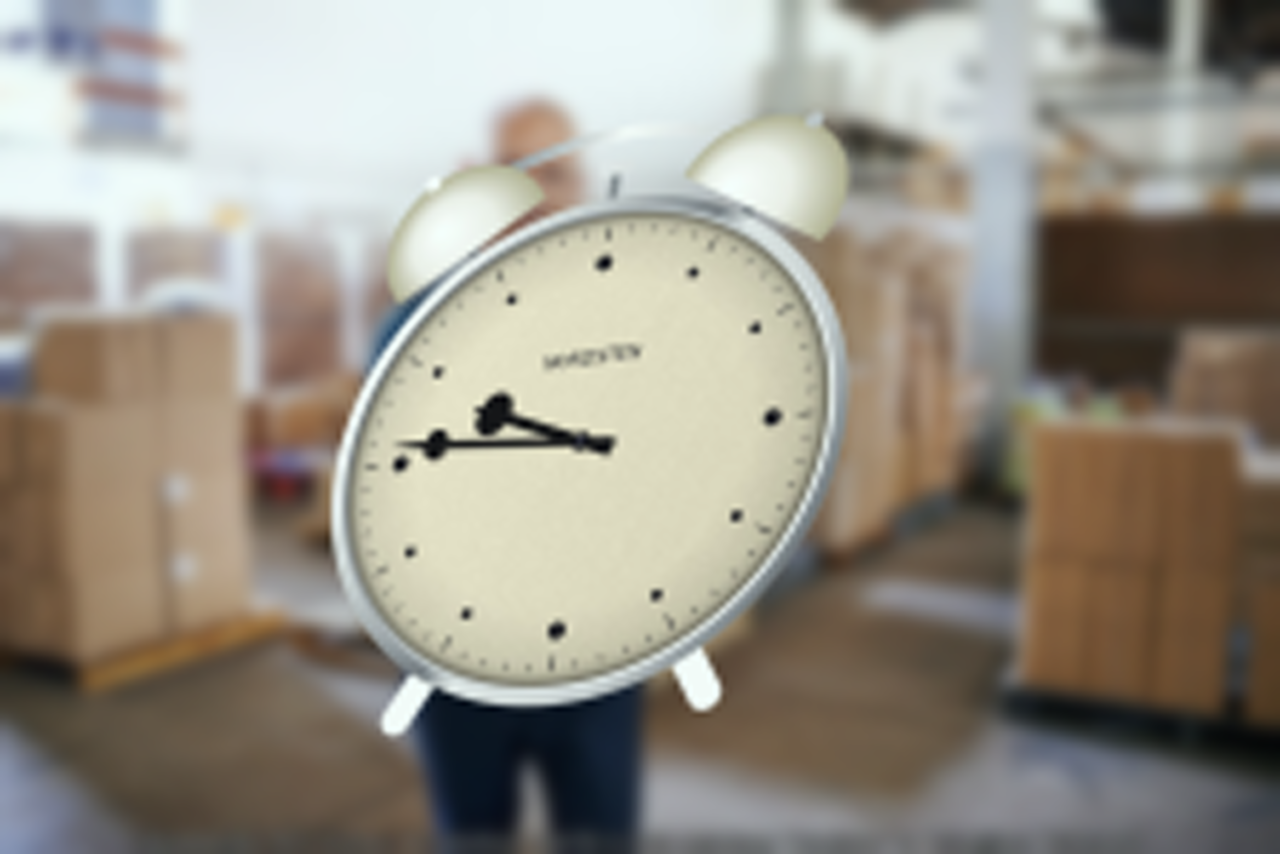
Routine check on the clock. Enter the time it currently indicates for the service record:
9:46
